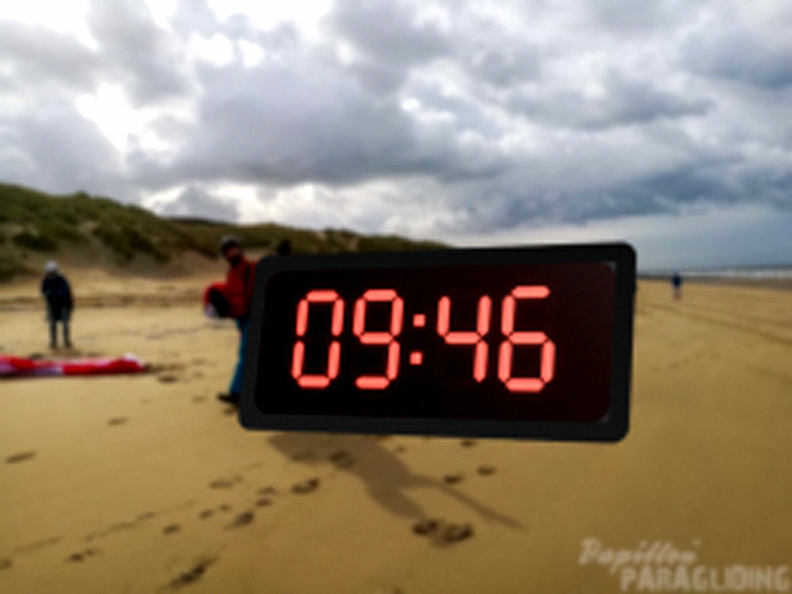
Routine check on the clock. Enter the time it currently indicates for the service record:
9:46
